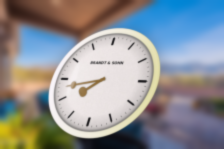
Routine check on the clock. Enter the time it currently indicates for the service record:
7:43
